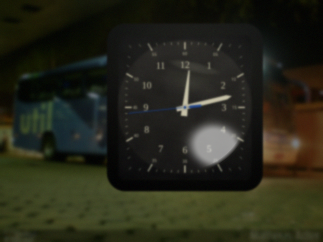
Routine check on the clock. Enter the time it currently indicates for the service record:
12:12:44
